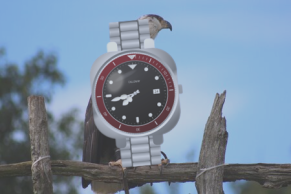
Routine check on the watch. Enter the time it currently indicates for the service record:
7:43
